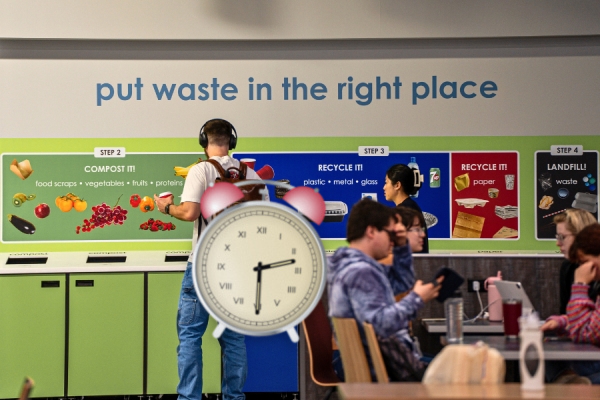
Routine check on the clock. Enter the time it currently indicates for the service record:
2:30
